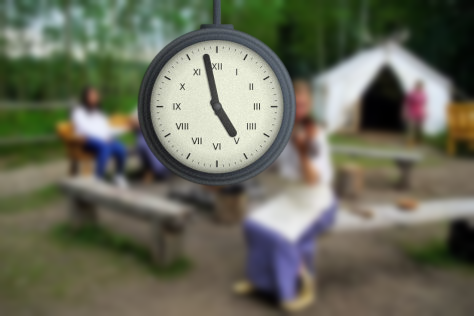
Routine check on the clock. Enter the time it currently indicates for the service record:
4:58
